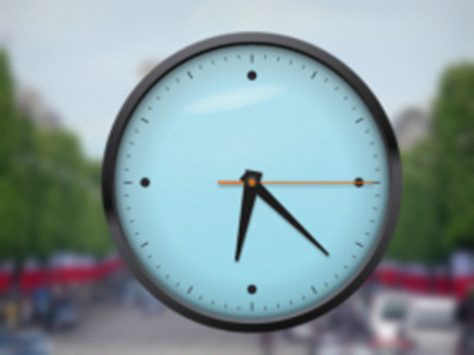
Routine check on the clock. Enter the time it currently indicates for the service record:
6:22:15
